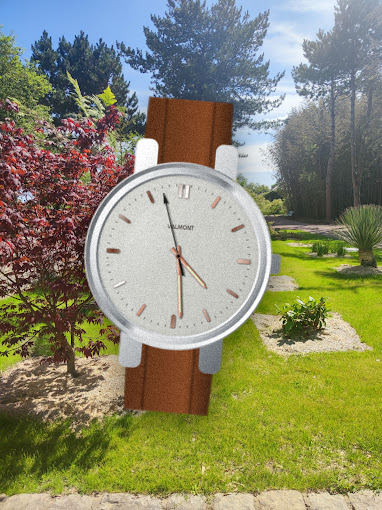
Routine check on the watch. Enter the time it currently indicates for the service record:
4:28:57
